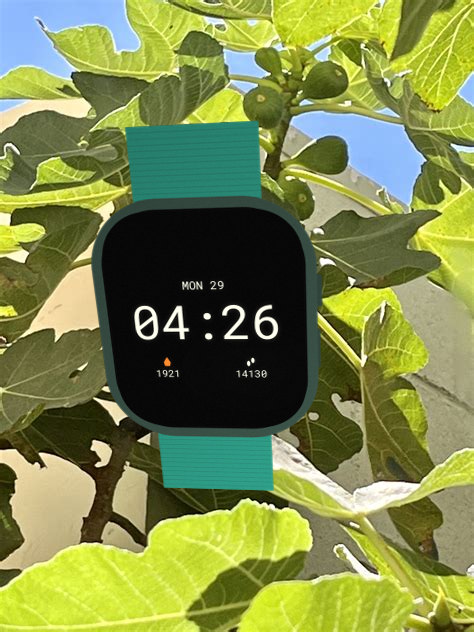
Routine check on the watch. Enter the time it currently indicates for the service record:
4:26
